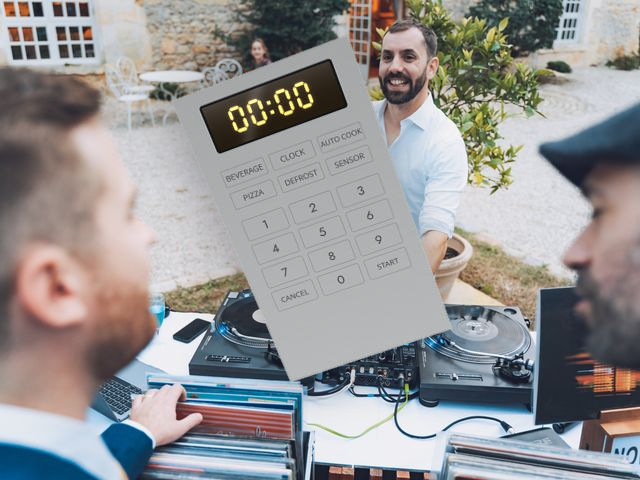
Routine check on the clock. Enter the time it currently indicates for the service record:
0:00
